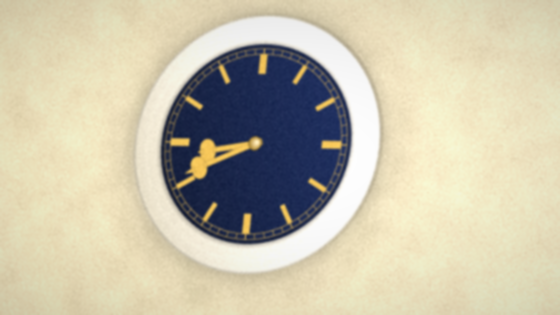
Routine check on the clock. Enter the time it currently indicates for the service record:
8:41
